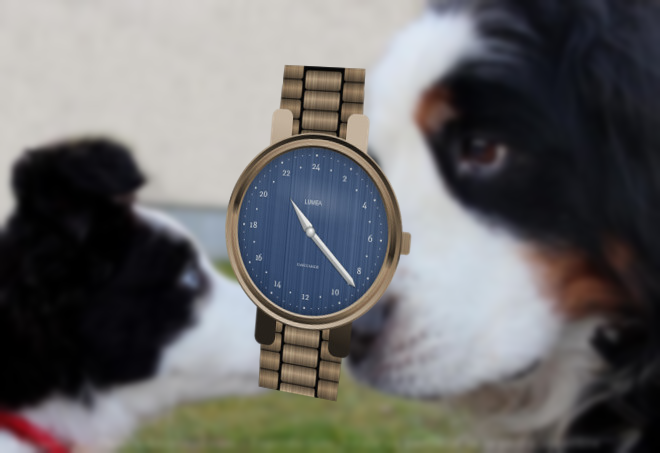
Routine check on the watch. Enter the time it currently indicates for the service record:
21:22
